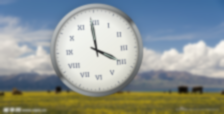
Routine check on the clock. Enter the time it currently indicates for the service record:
3:59
